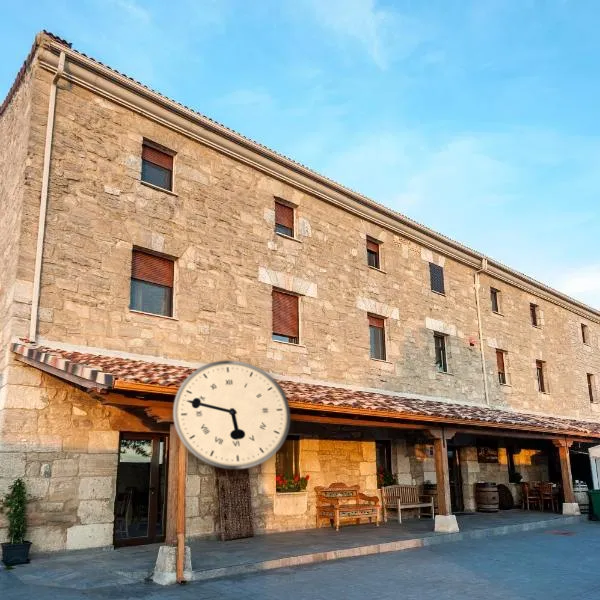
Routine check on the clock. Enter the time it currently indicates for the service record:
5:48
